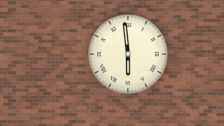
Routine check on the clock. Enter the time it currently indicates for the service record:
5:59
